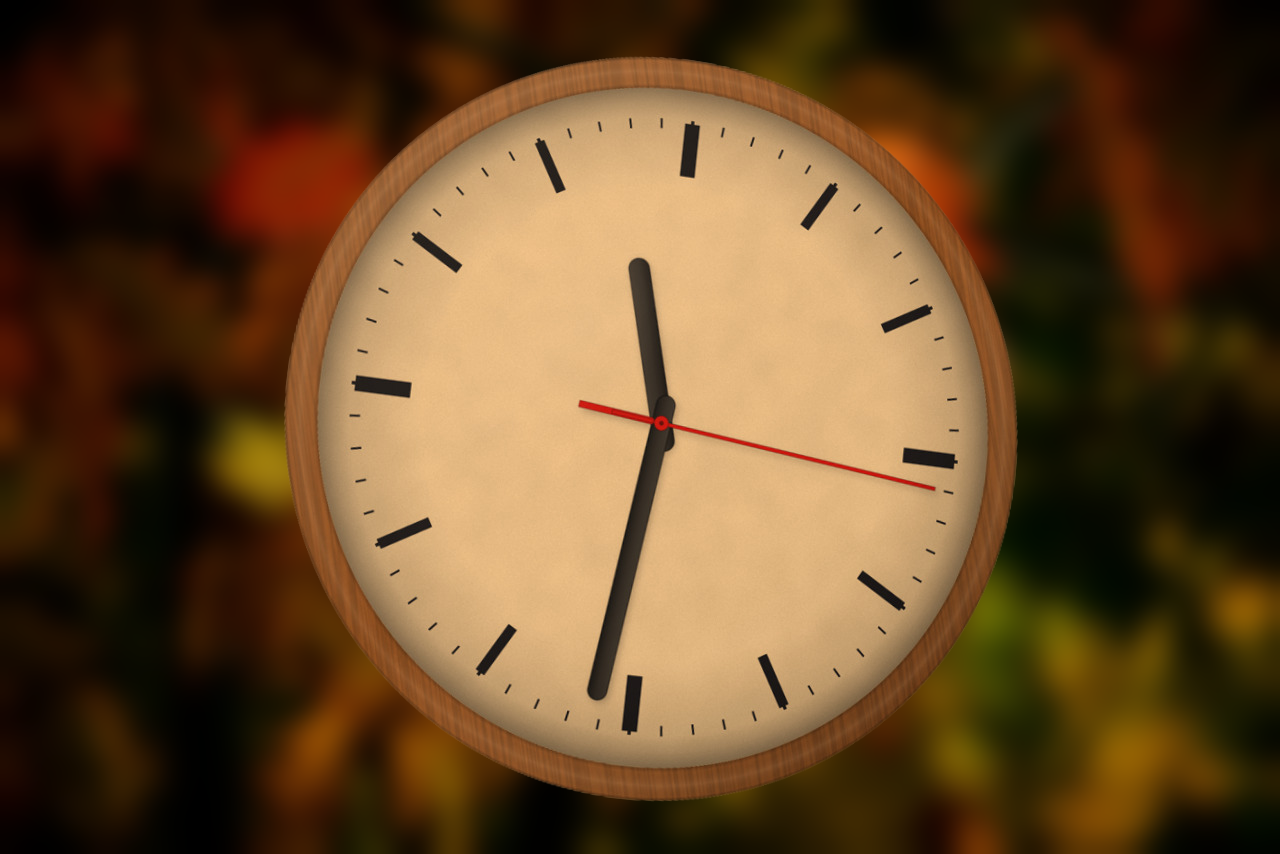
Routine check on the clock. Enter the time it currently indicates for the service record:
11:31:16
